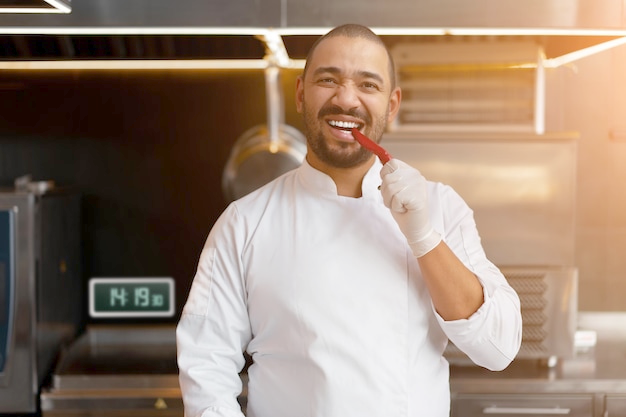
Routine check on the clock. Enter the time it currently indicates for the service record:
14:19
